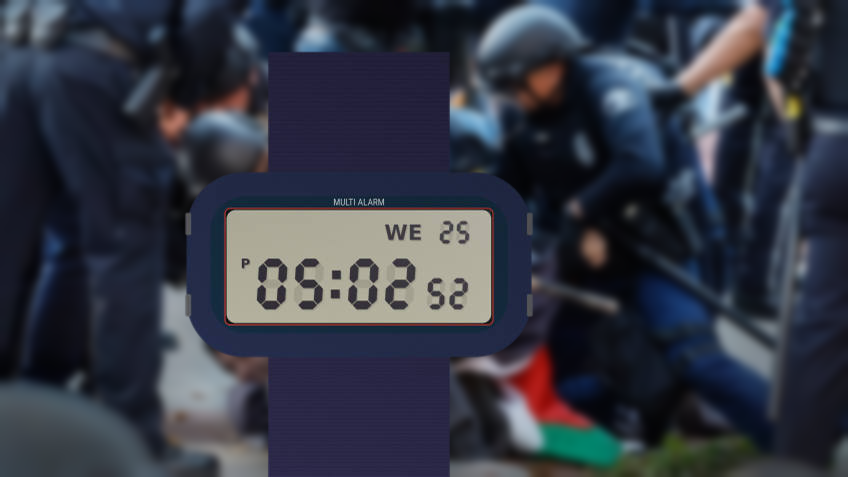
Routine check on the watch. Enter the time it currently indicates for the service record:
5:02:52
